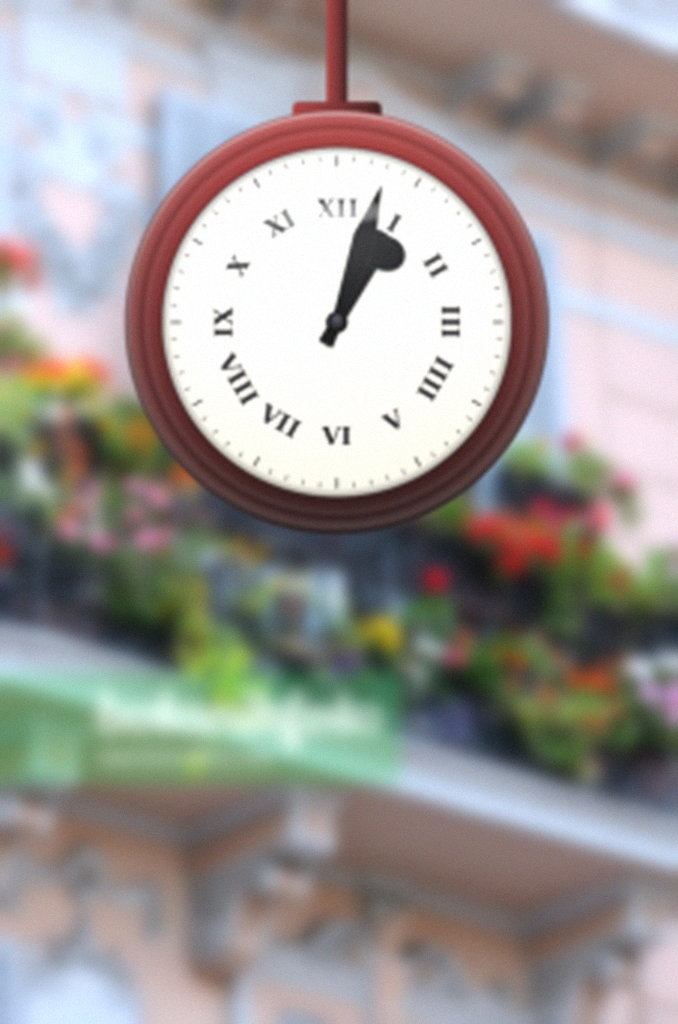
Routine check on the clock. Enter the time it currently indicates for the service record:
1:03
